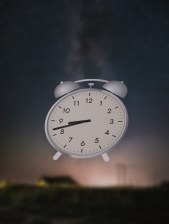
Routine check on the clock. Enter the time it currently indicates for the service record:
8:42
